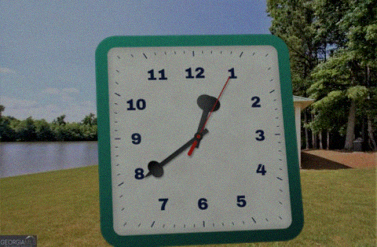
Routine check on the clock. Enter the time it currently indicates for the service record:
12:39:05
